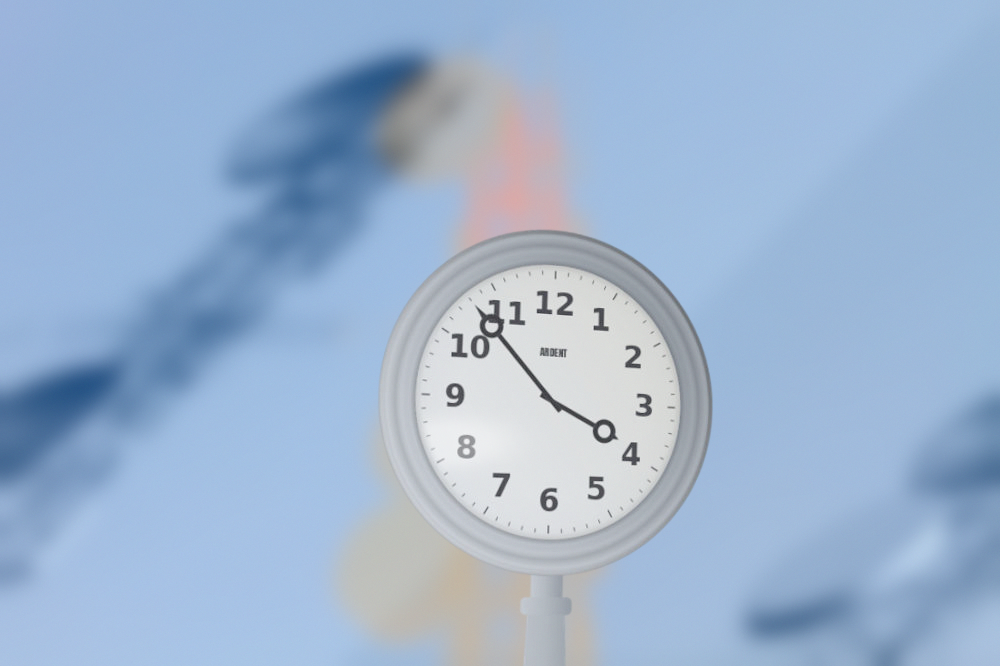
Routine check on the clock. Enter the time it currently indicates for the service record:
3:53
